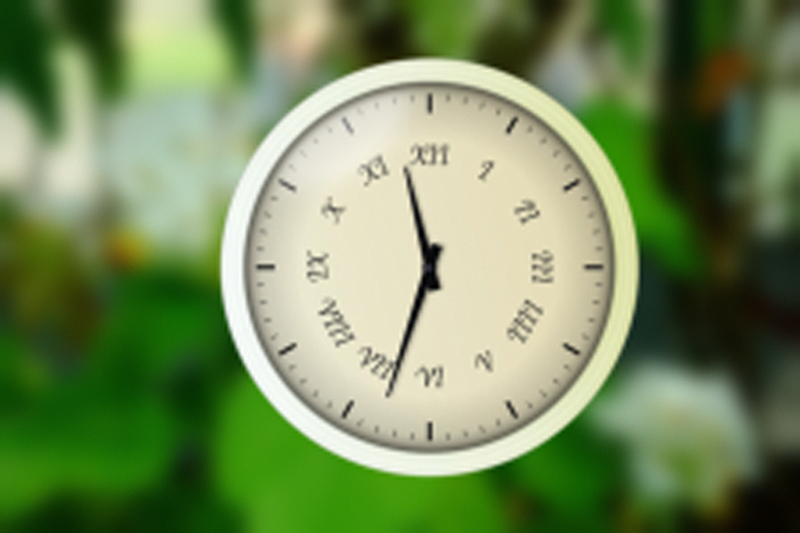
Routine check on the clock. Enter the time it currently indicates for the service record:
11:33
